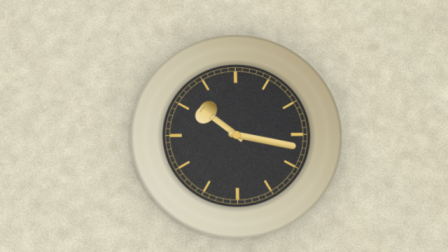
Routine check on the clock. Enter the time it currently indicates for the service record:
10:17
